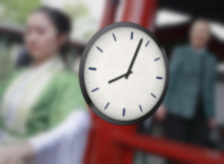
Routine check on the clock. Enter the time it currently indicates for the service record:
8:03
